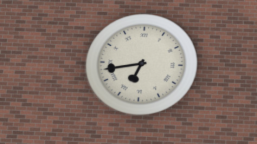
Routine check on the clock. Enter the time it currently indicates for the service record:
6:43
